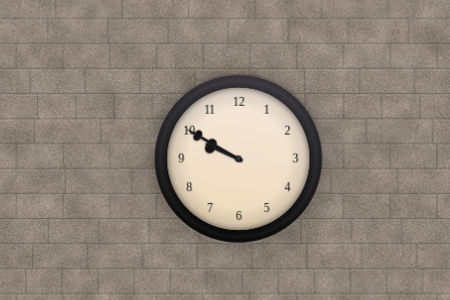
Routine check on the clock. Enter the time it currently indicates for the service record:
9:50
